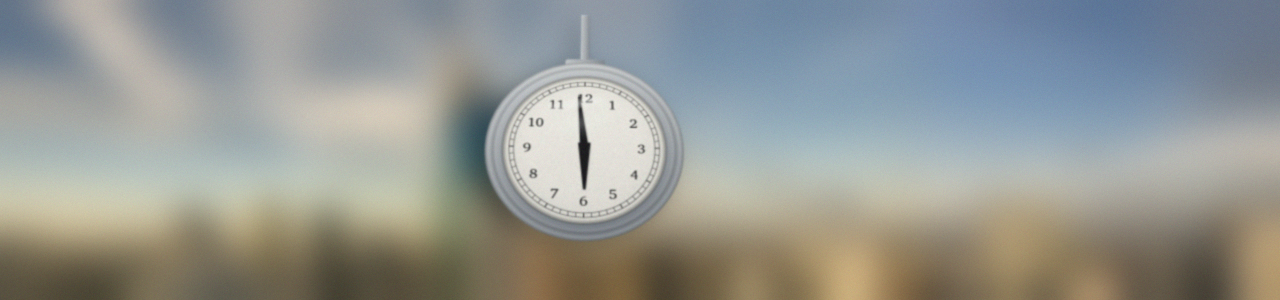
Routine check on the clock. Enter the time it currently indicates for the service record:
5:59
